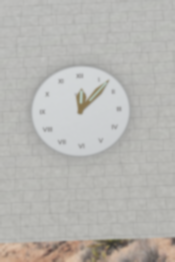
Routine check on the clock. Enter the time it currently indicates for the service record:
12:07
